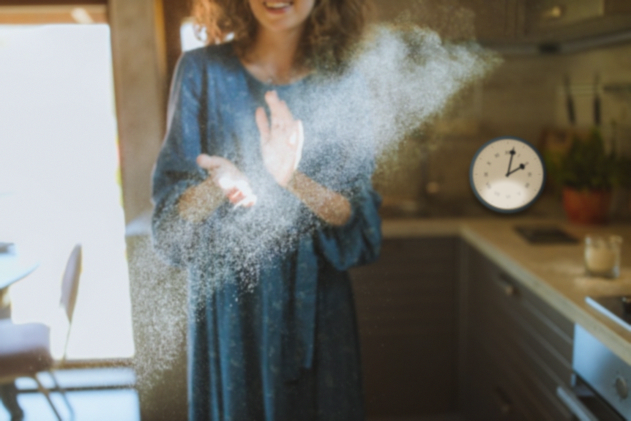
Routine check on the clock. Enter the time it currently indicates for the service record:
2:02
